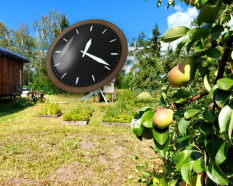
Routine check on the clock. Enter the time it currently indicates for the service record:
12:19
